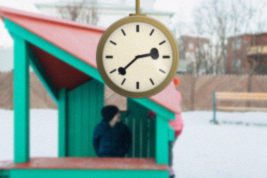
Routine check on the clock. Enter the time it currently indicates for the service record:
2:38
